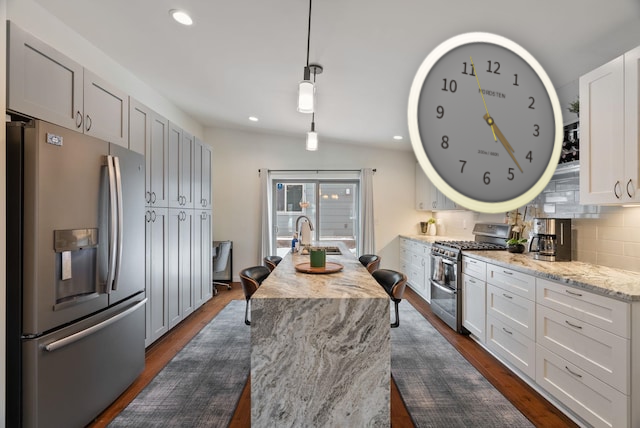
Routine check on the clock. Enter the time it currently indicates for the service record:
4:22:56
